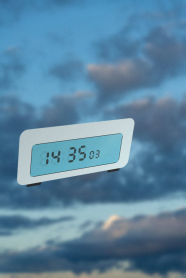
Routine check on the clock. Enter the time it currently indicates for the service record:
14:35:03
